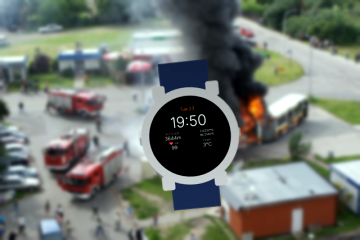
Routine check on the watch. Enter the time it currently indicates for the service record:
19:50
